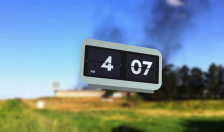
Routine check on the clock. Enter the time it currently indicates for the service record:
4:07
